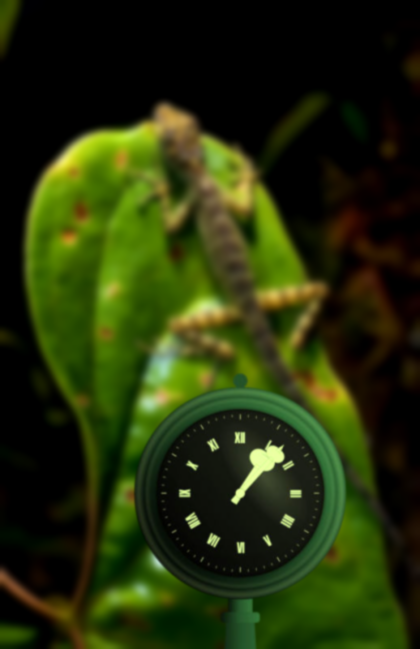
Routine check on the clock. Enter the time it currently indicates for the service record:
1:07
